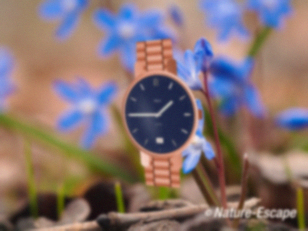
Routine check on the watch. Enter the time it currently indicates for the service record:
1:45
